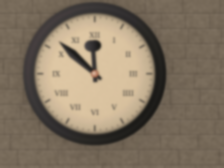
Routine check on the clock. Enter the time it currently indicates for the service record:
11:52
